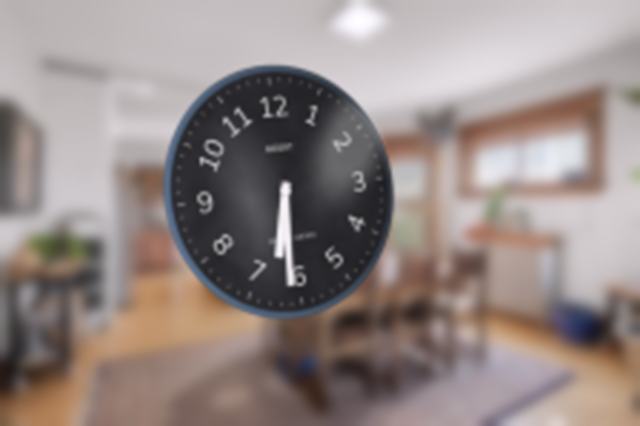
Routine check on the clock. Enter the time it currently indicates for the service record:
6:31
